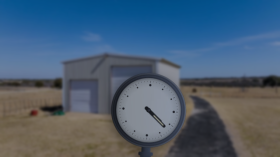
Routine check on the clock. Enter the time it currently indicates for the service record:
4:22
